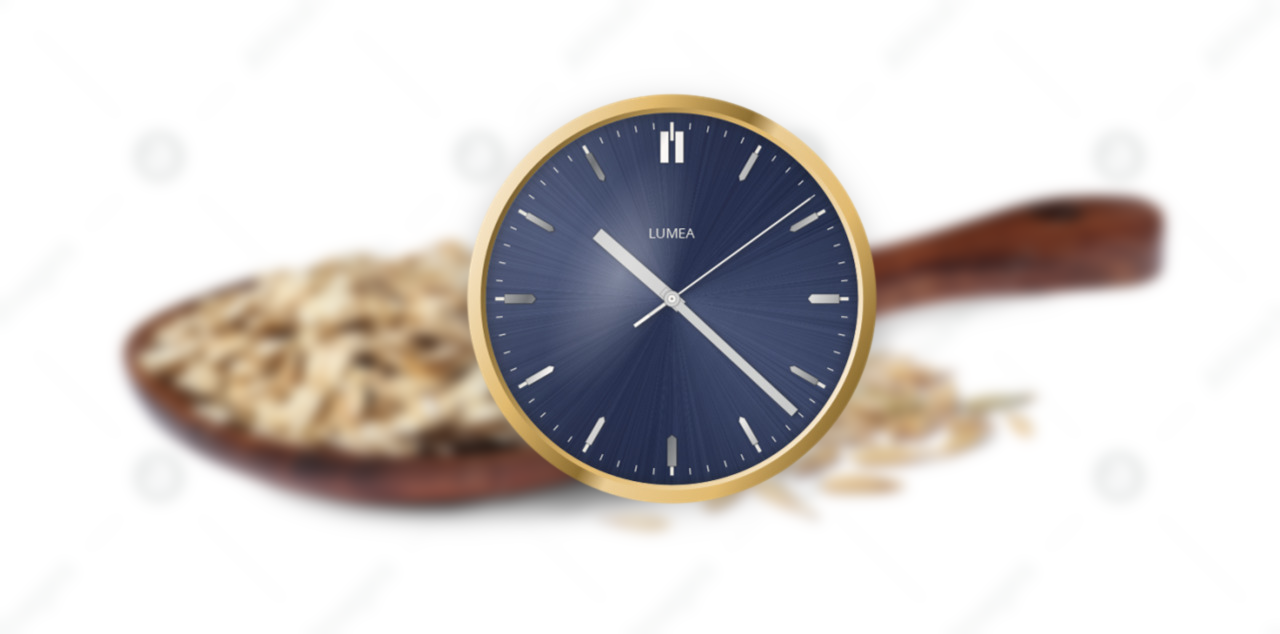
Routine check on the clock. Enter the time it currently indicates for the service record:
10:22:09
